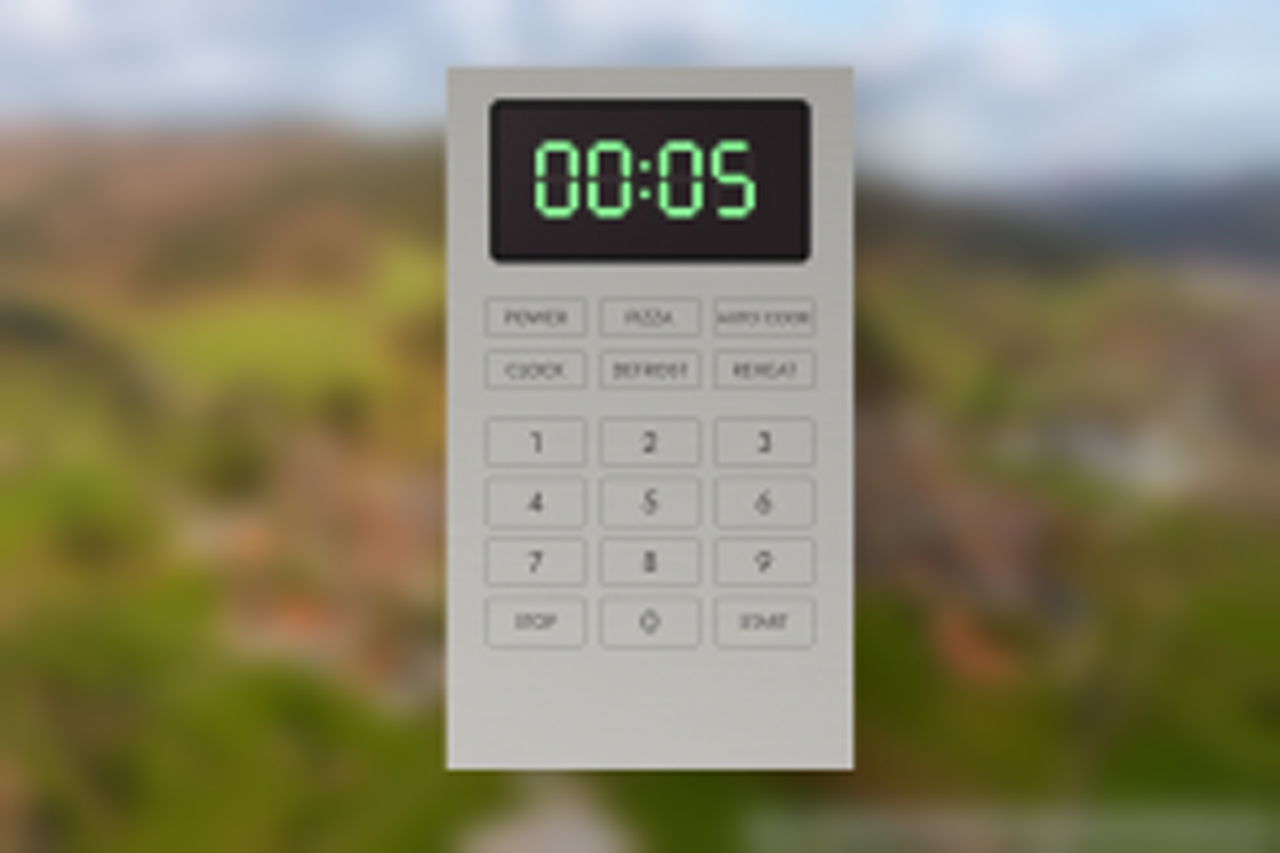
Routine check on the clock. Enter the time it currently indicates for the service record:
0:05
